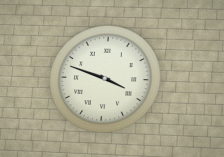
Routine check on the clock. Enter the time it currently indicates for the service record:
3:48
